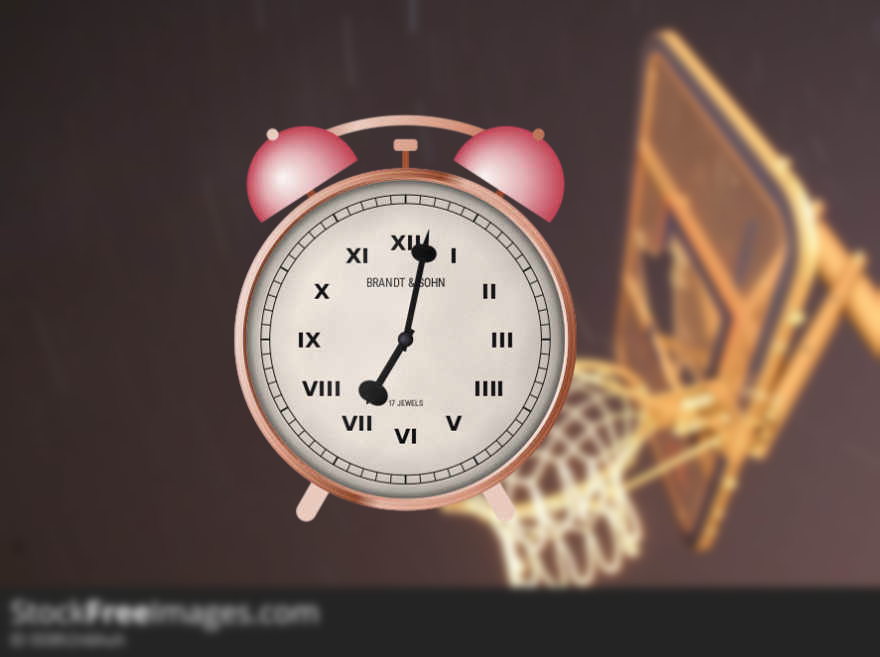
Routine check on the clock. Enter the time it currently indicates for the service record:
7:02
